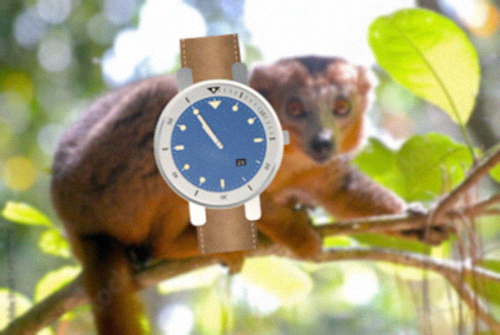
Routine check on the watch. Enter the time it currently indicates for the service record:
10:55
